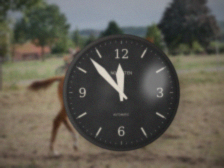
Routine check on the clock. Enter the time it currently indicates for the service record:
11:53
